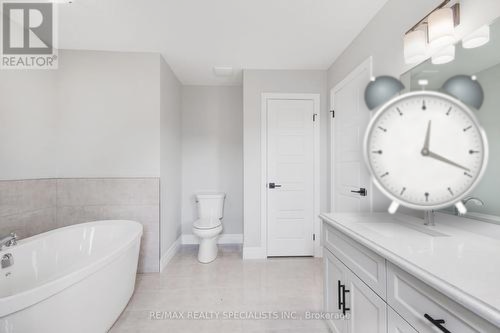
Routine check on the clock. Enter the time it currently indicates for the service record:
12:19
